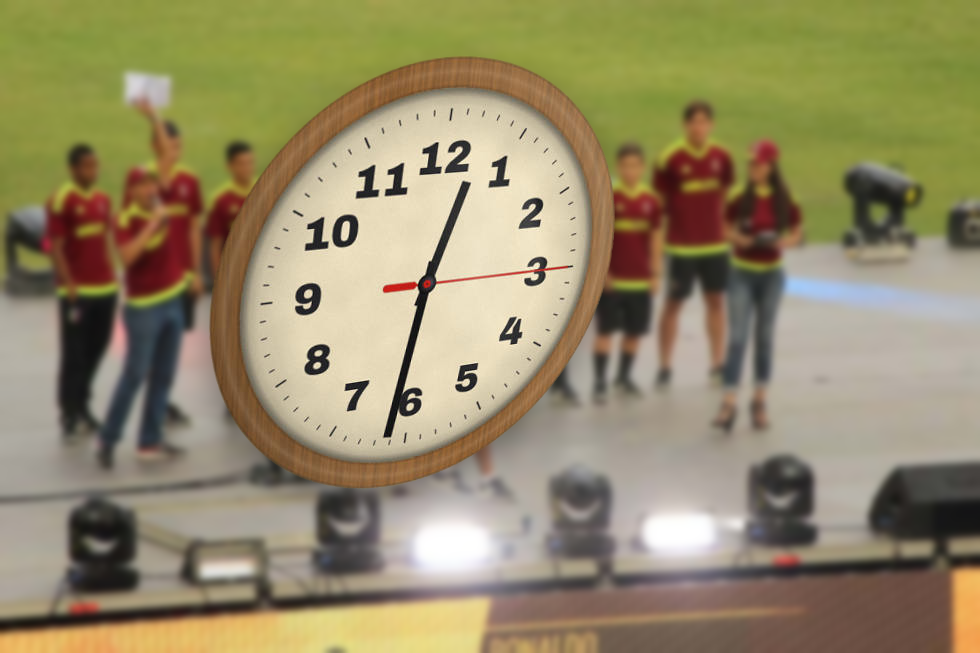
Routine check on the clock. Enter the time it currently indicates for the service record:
12:31:15
